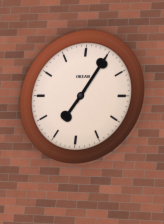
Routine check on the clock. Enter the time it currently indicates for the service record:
7:05
